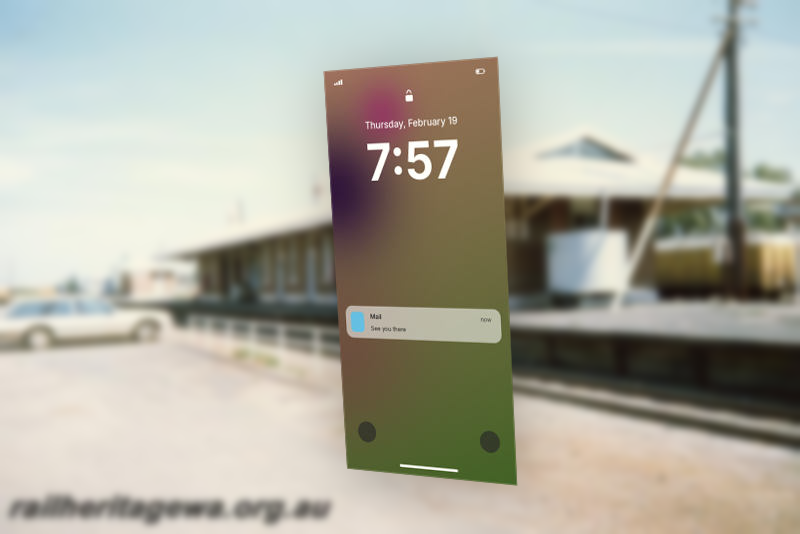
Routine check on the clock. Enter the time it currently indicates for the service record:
7:57
